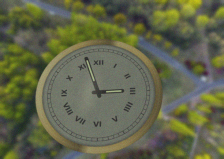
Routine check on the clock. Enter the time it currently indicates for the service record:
2:57
